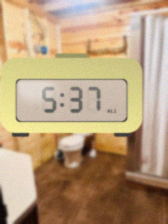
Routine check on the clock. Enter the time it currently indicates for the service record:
5:37
